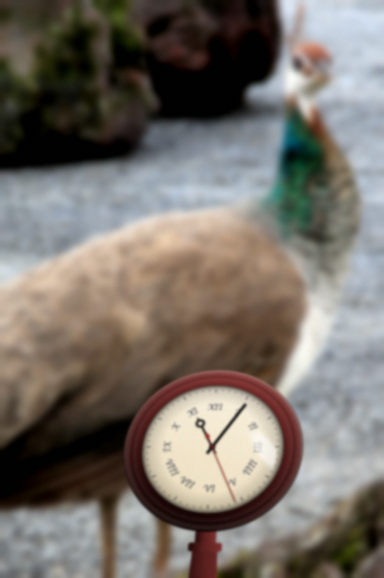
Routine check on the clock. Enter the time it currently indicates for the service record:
11:05:26
